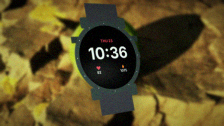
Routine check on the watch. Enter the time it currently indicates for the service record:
10:36
